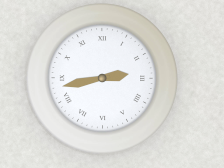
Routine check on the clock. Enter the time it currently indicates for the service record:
2:43
